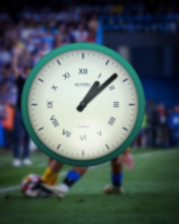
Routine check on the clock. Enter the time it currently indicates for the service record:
1:08
